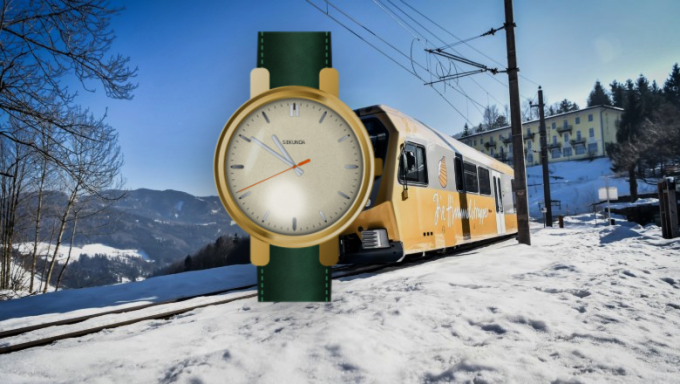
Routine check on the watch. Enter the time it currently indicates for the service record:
10:50:41
